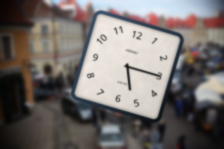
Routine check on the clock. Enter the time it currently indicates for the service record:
5:15
